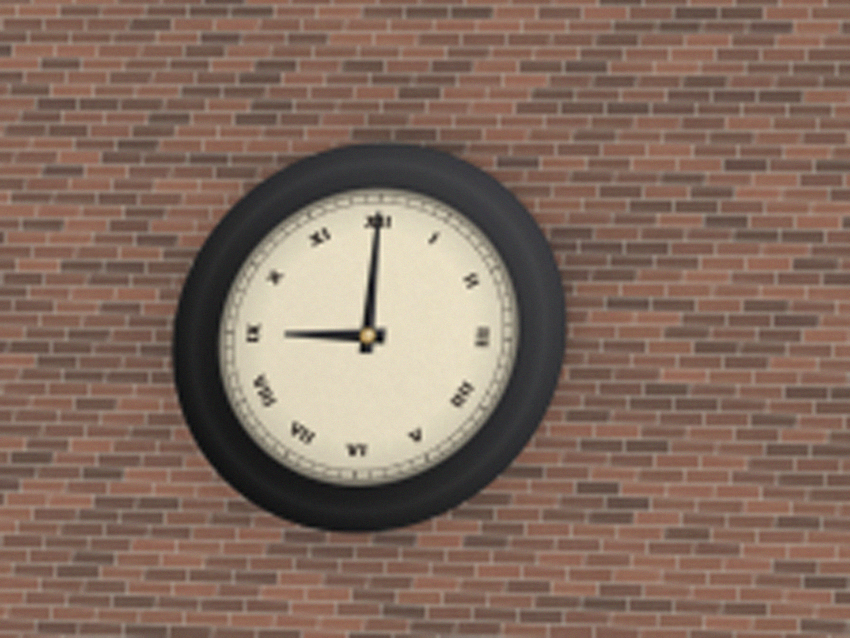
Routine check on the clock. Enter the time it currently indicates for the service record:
9:00
